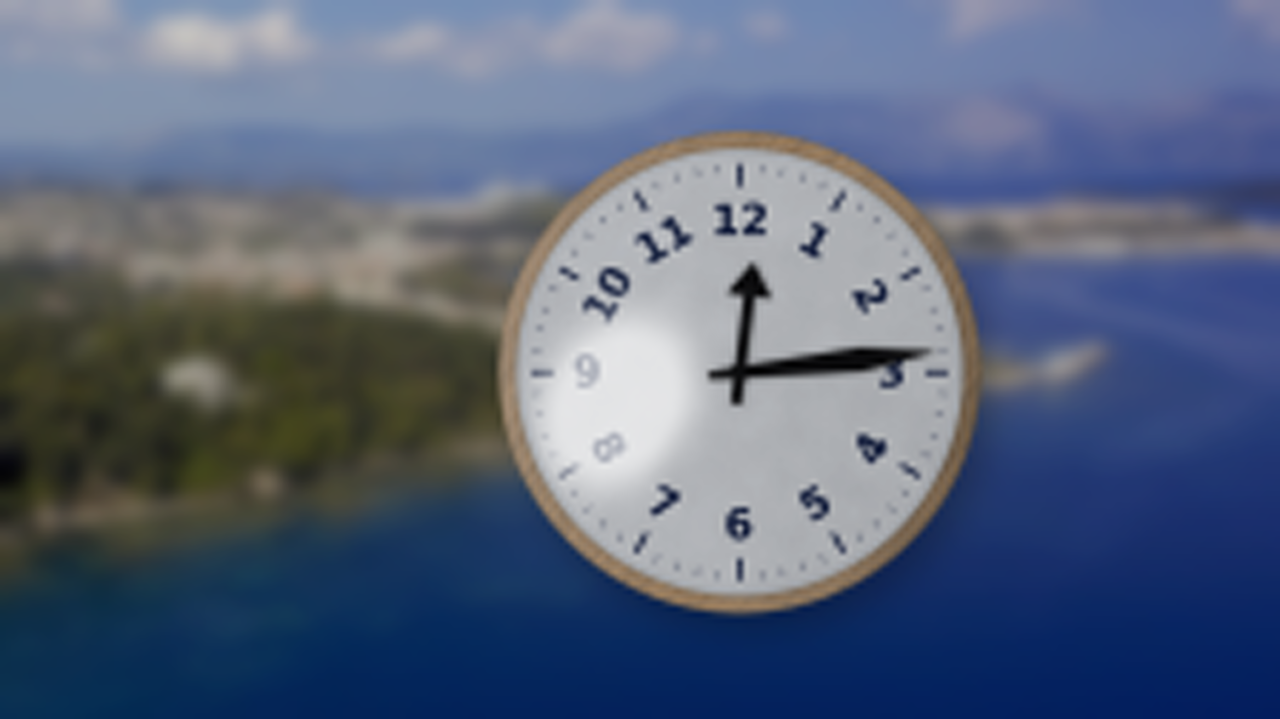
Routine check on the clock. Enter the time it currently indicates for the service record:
12:14
